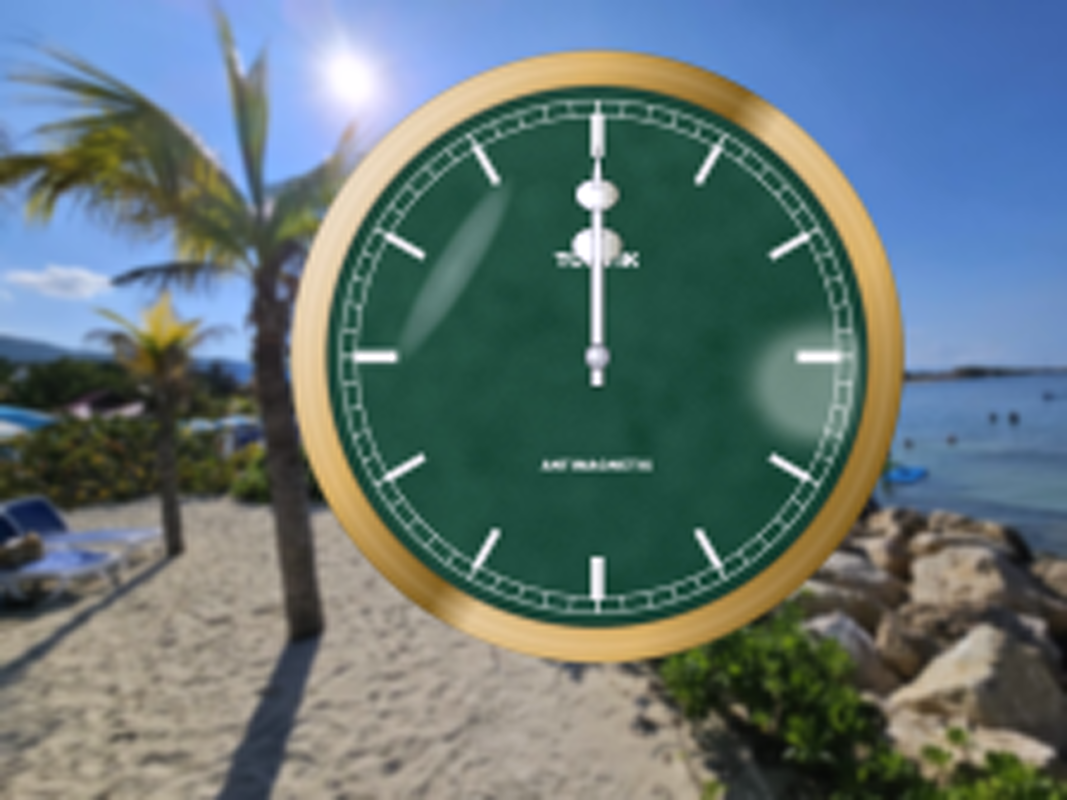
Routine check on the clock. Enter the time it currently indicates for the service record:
12:00
